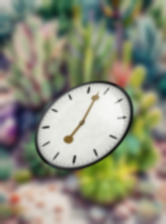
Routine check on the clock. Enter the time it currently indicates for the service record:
7:03
